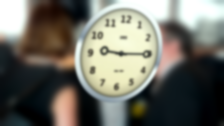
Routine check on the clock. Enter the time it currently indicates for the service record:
9:15
